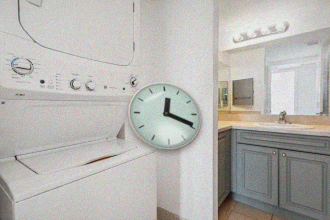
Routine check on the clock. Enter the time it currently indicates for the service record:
12:19
